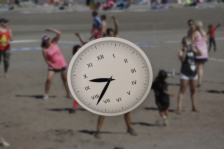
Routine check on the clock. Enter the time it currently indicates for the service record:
9:38
